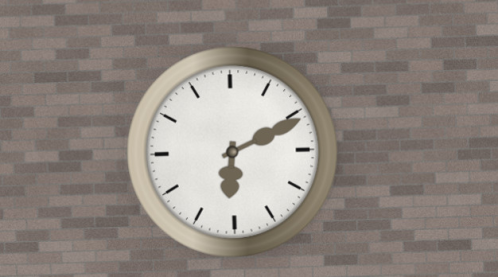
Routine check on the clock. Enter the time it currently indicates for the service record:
6:11
